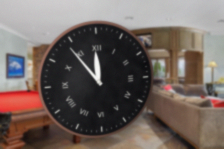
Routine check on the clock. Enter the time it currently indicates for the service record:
11:54
